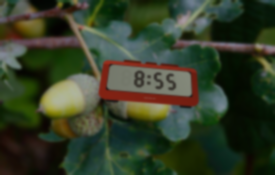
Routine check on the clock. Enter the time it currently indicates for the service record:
8:55
